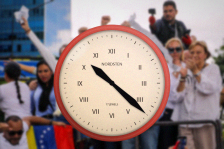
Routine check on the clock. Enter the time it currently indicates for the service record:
10:22
